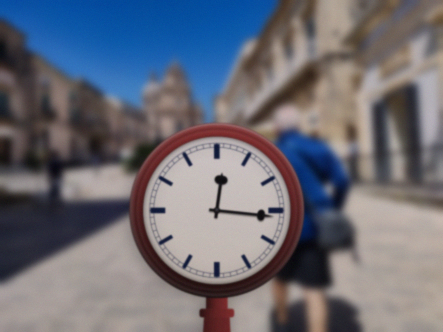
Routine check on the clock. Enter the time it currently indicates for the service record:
12:16
